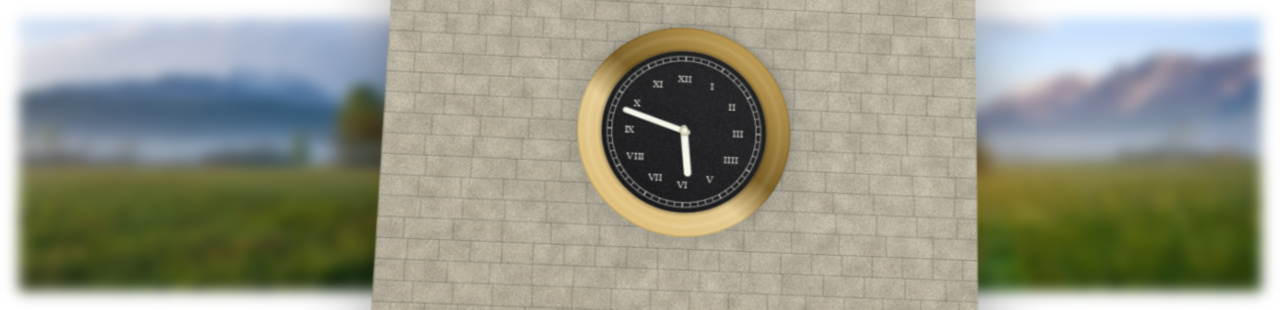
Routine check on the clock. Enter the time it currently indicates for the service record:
5:48
